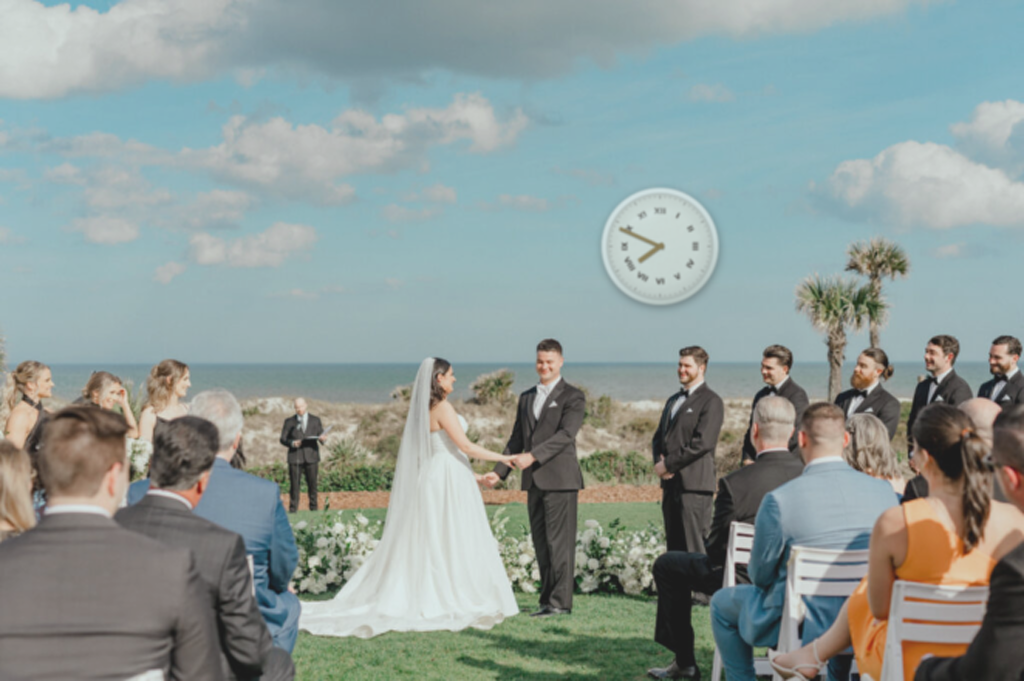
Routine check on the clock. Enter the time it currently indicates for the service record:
7:49
